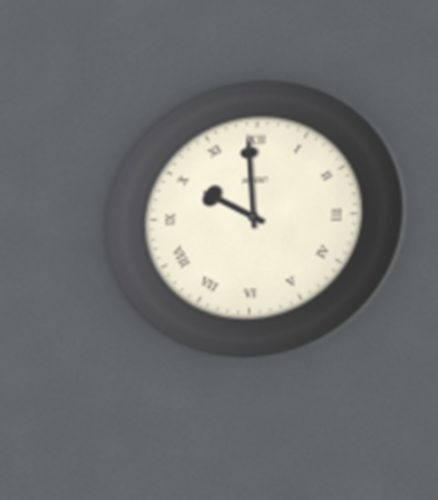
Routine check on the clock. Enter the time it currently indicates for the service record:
9:59
